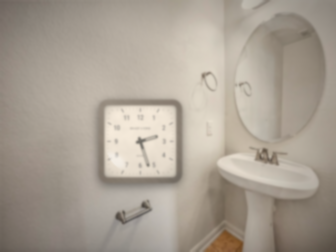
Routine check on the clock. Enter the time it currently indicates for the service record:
2:27
